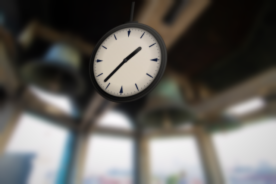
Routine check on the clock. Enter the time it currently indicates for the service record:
1:37
